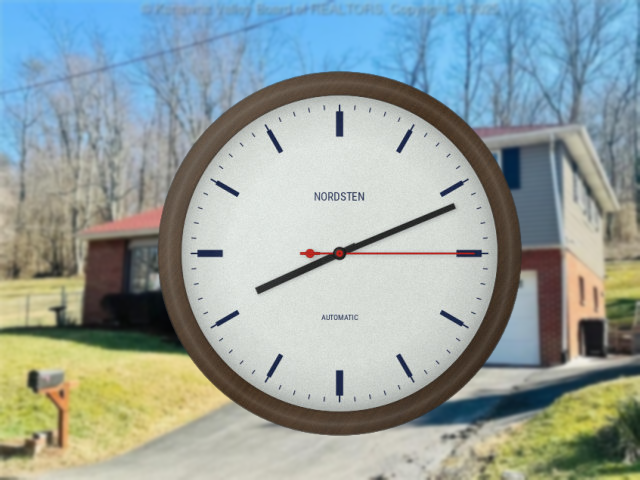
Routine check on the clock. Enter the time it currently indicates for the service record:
8:11:15
